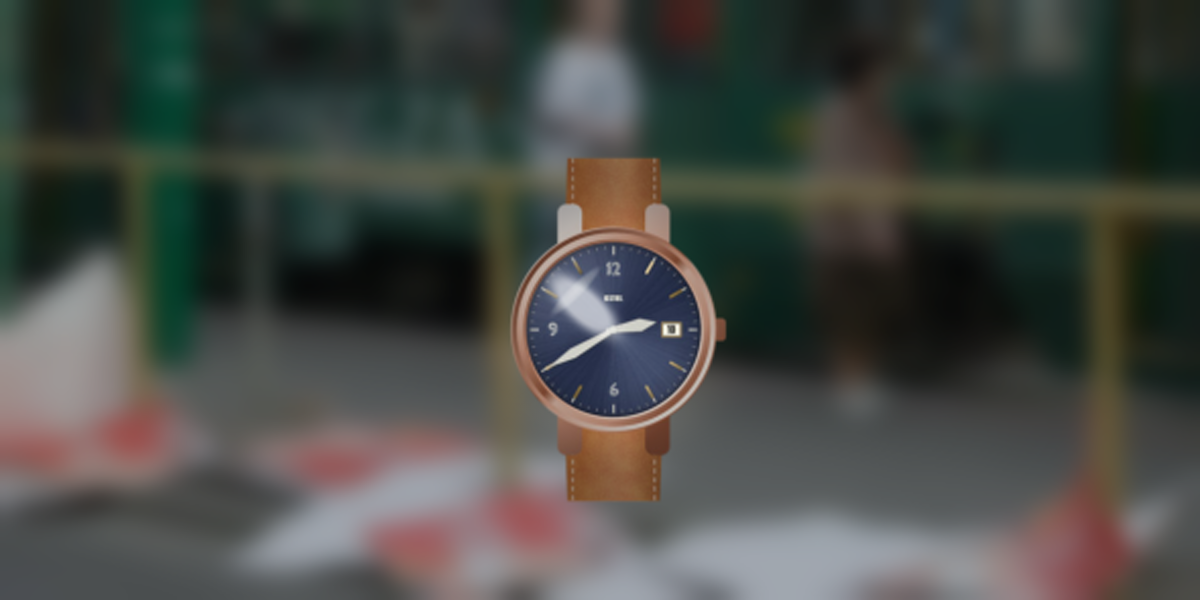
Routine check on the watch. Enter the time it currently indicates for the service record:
2:40
